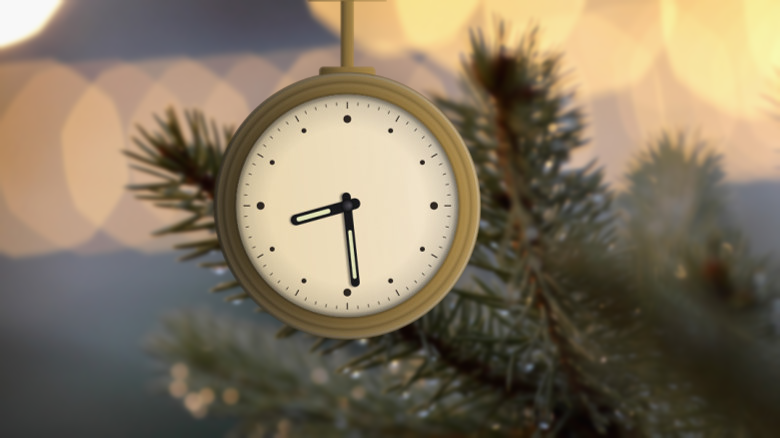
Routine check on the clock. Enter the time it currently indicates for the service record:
8:29
